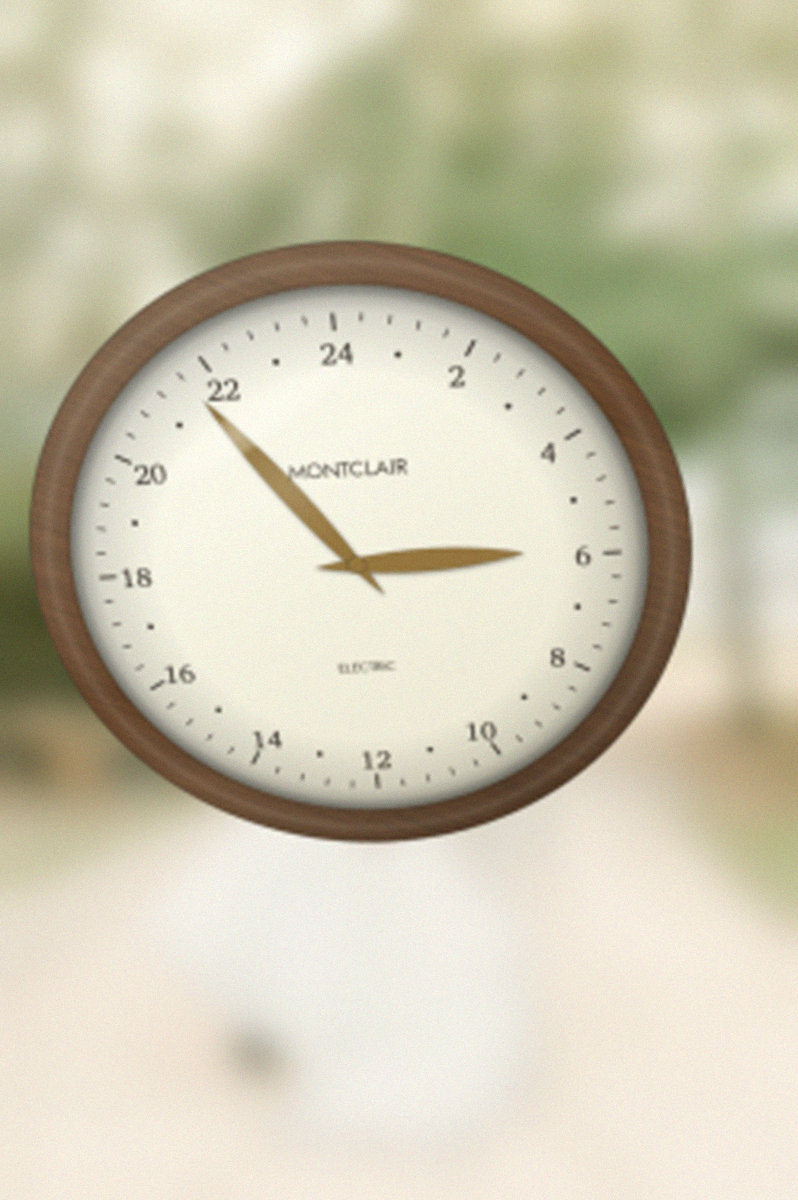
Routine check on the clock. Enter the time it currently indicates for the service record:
5:54
